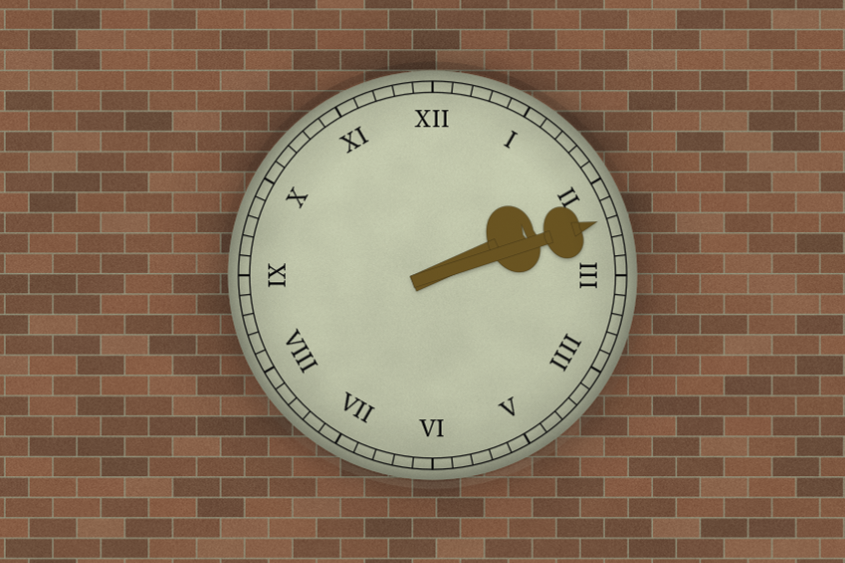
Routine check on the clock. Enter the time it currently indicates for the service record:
2:12
